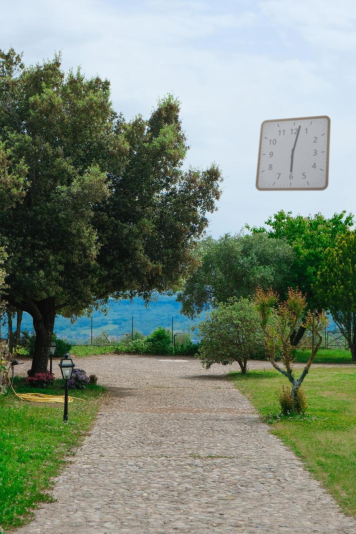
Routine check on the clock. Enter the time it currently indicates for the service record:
6:02
